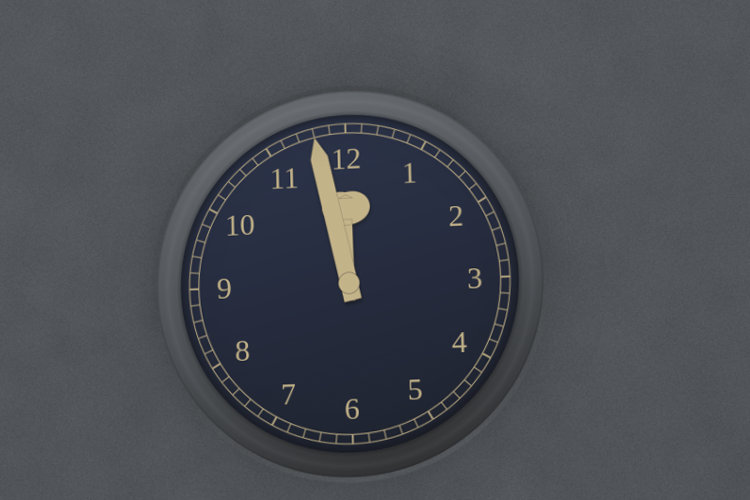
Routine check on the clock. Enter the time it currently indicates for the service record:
11:58
